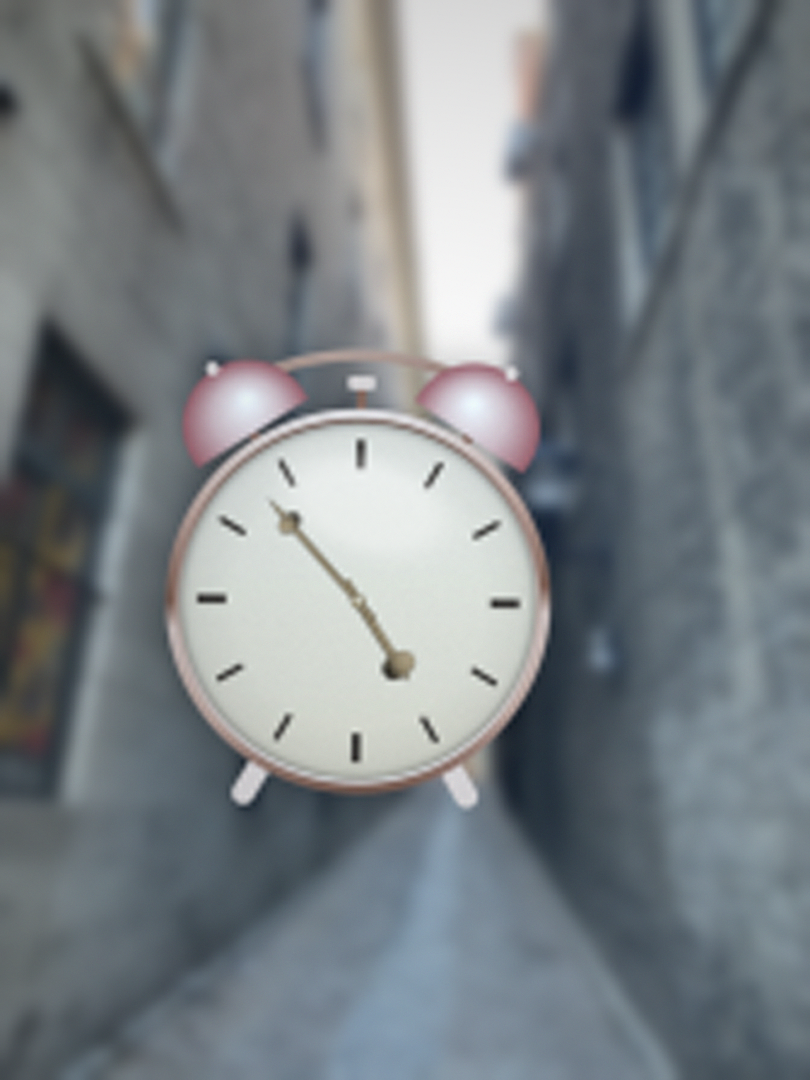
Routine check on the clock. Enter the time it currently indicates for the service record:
4:53
